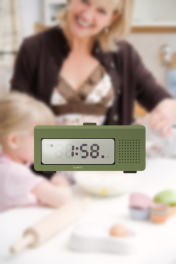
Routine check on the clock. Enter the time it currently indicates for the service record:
1:58
